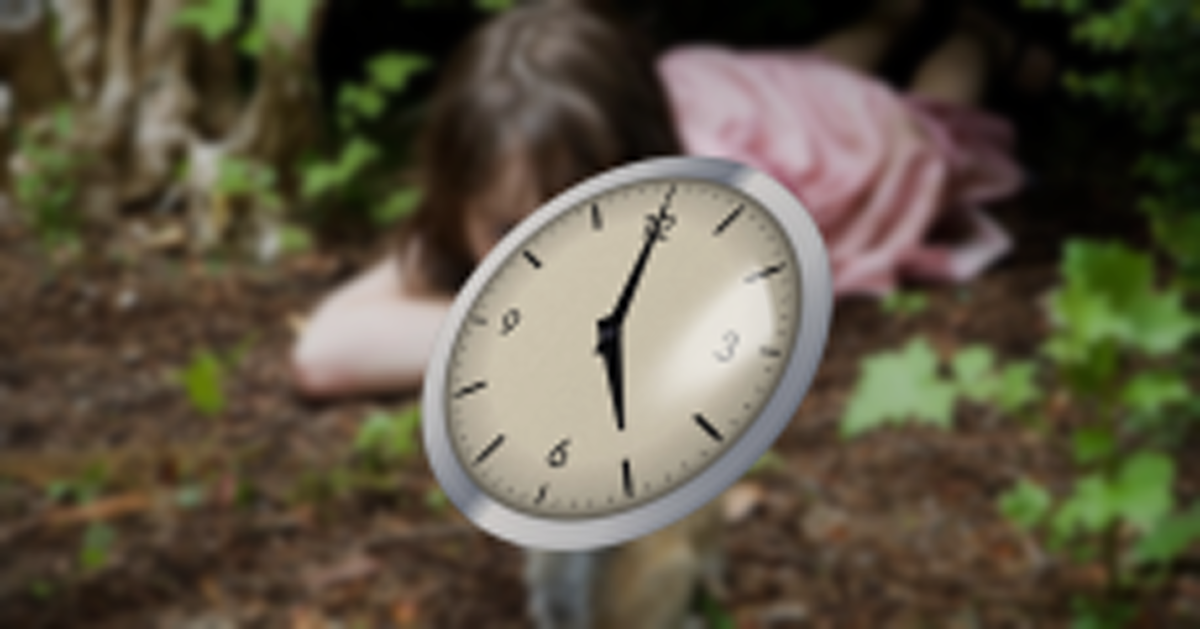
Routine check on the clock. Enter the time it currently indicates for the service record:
5:00
